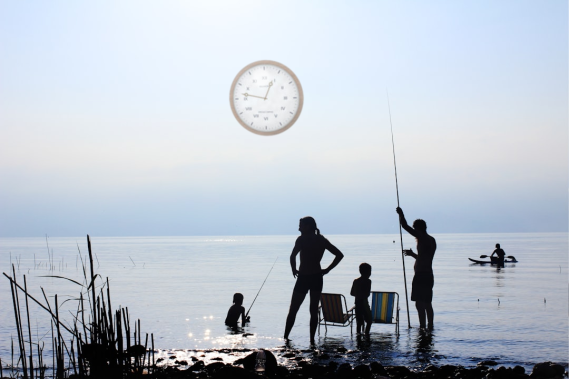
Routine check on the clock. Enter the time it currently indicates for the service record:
12:47
